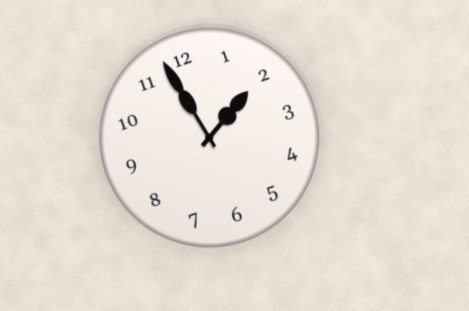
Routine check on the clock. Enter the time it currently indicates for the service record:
1:58
